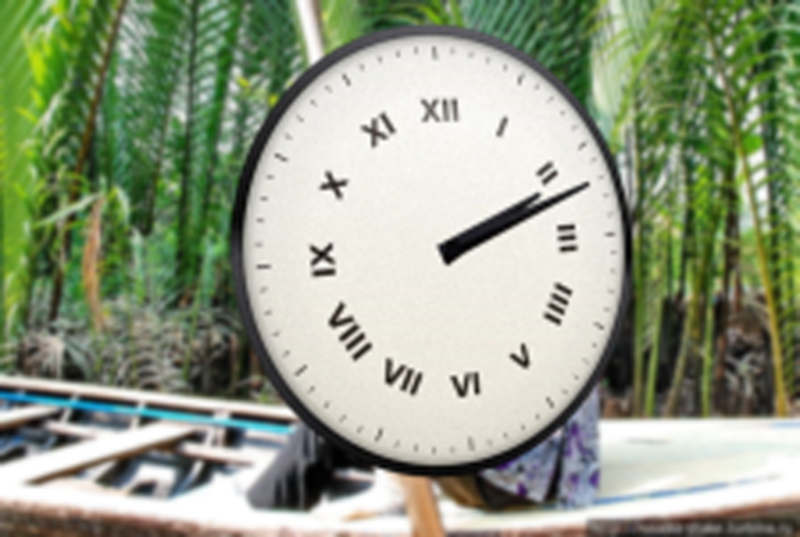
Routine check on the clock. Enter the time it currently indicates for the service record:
2:12
